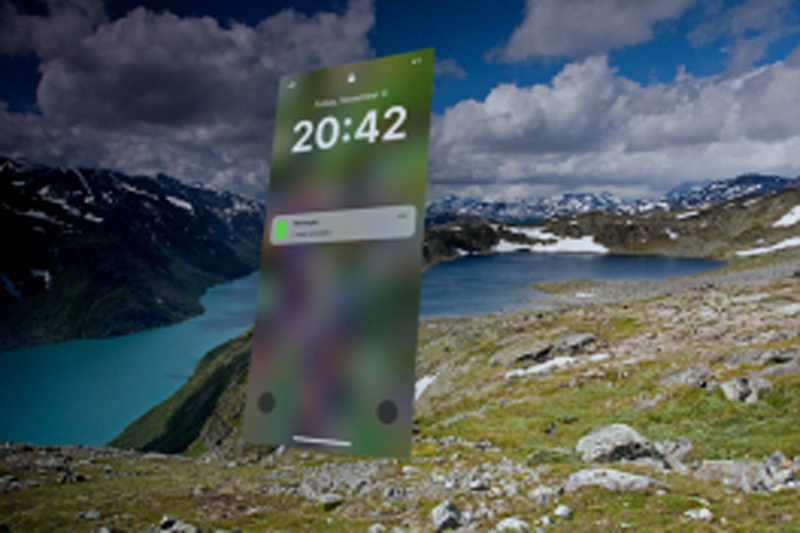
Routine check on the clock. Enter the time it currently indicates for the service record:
20:42
